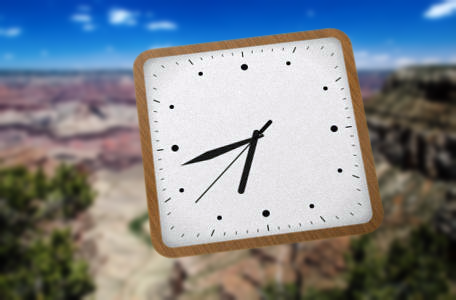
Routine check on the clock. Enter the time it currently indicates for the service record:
6:42:38
